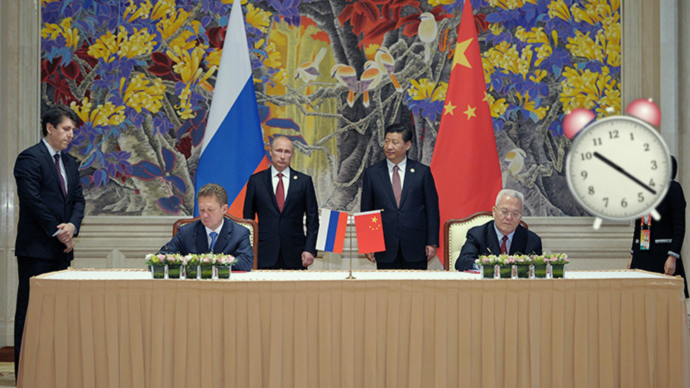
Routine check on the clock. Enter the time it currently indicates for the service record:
10:22
